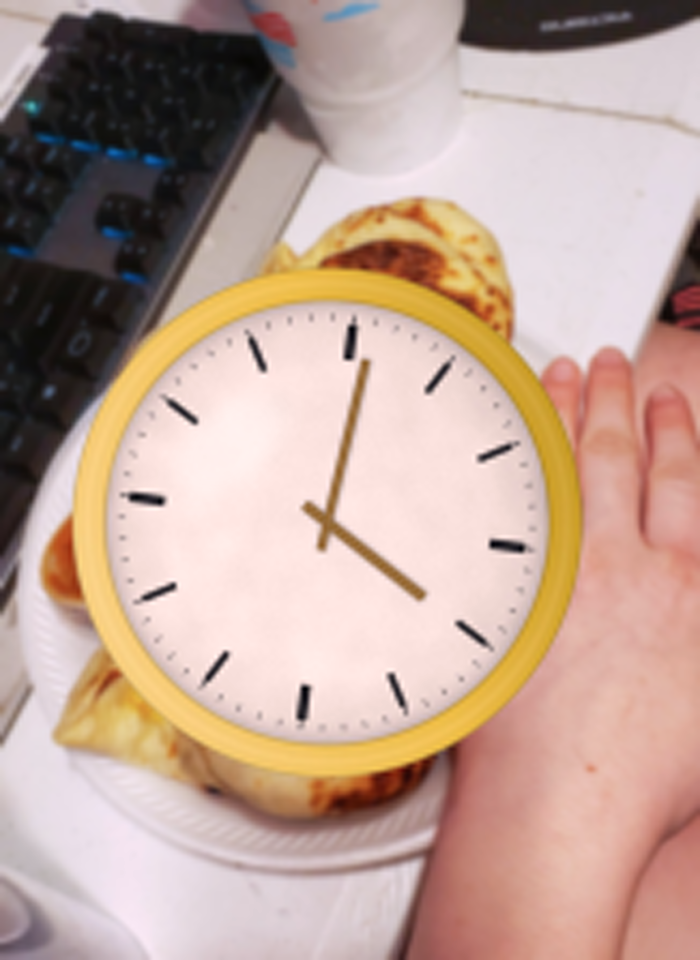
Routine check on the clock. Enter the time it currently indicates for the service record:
4:01
